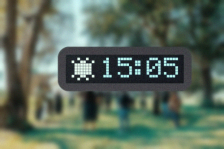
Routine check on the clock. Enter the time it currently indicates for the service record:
15:05
